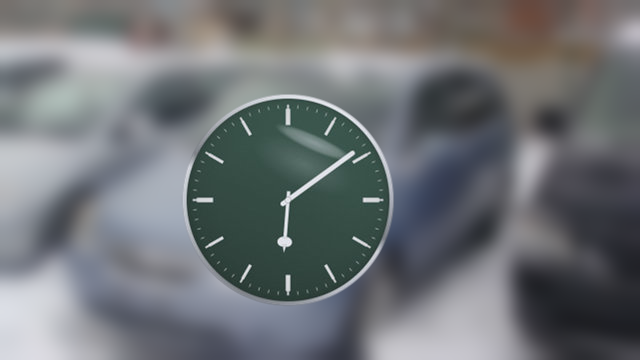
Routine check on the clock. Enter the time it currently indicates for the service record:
6:09
